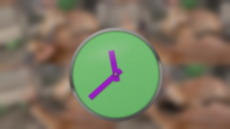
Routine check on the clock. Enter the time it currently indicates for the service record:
11:38
